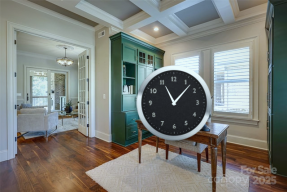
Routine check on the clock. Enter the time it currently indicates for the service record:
11:07
